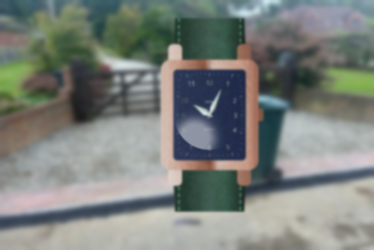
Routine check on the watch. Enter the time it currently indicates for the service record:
10:04
